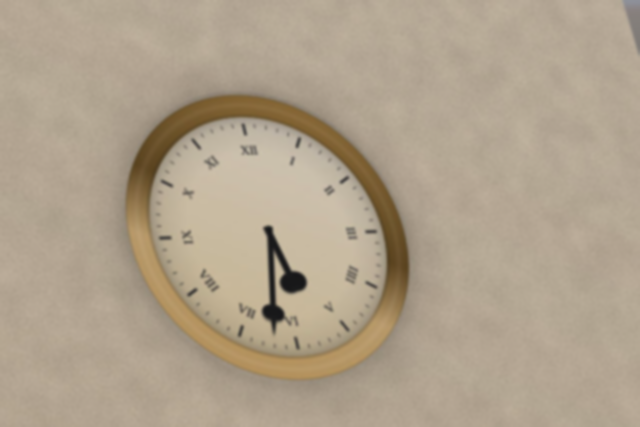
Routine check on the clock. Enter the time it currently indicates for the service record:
5:32
